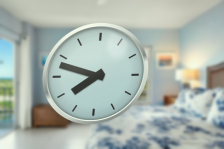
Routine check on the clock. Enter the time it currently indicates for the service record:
7:48
